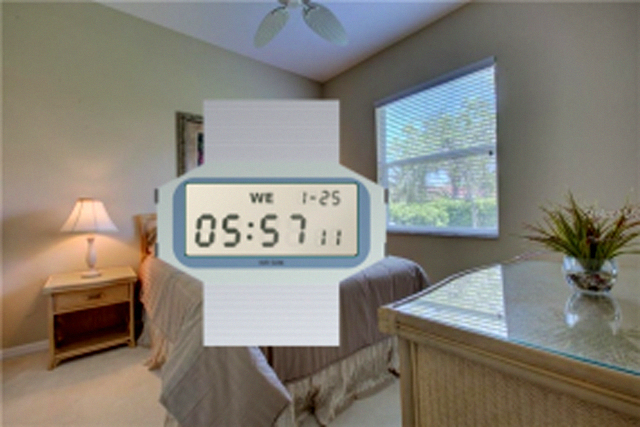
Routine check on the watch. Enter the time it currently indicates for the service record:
5:57:11
